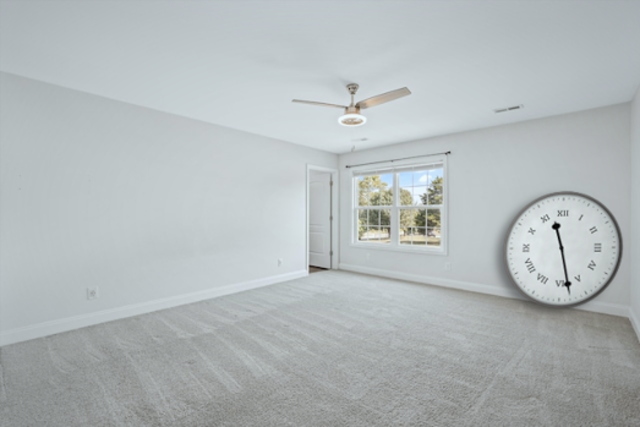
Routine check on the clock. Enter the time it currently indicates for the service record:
11:28
